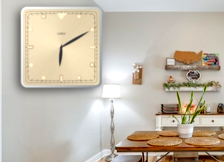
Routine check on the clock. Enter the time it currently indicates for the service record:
6:10
